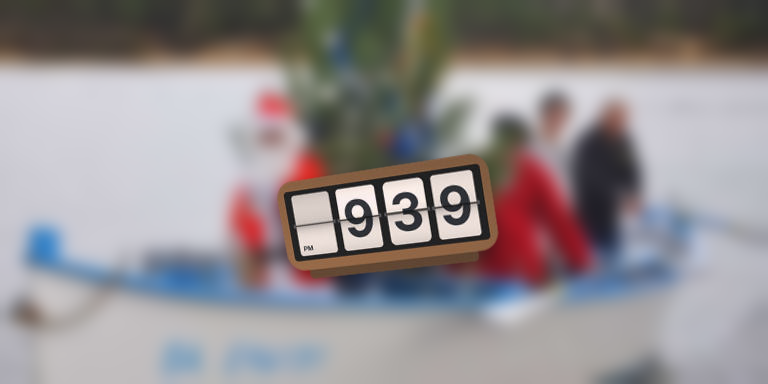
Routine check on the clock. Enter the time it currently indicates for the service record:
9:39
